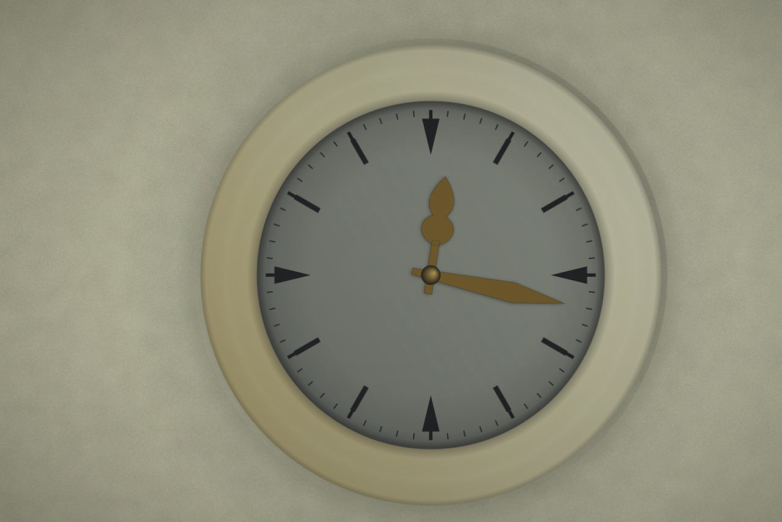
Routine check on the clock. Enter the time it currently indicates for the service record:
12:17
